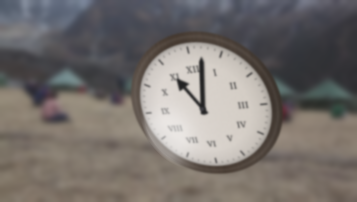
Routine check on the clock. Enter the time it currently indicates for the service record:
11:02
